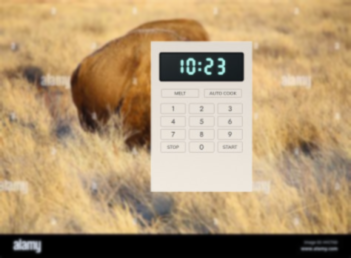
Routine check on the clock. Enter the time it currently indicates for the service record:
10:23
